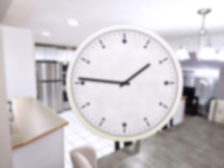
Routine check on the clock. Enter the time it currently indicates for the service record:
1:46
